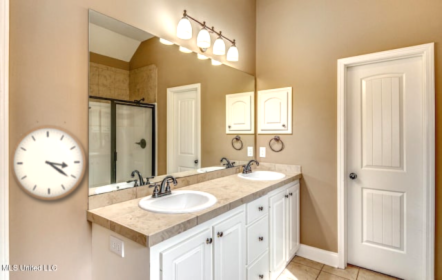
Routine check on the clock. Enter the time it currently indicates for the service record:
3:21
